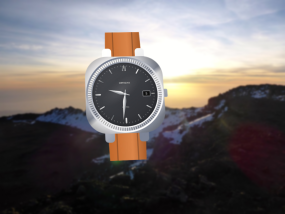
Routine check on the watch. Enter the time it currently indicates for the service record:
9:31
